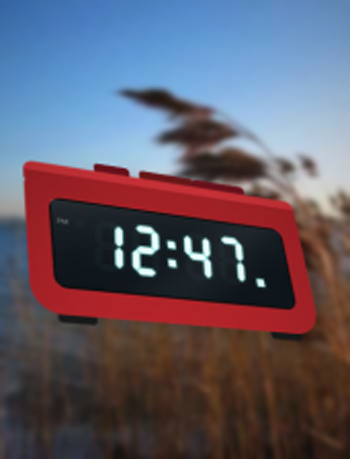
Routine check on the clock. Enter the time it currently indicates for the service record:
12:47
